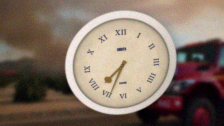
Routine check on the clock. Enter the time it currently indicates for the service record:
7:34
